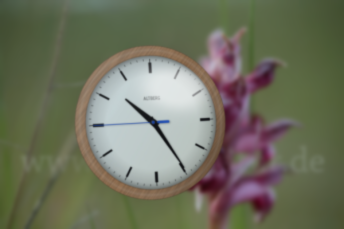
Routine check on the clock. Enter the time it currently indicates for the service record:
10:24:45
